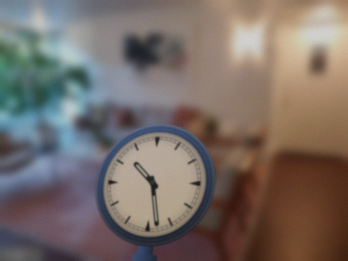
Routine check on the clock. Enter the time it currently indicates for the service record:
10:28
